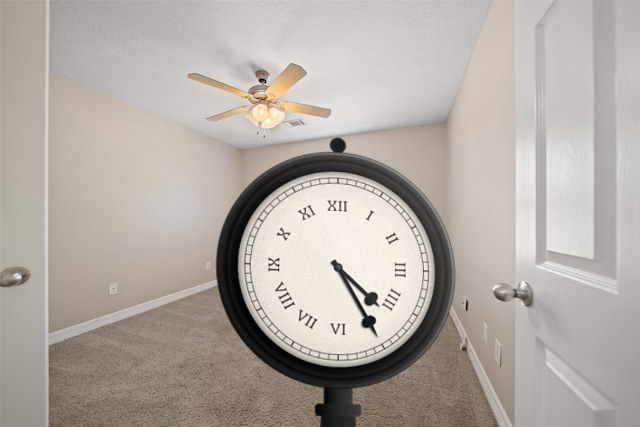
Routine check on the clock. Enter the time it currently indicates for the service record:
4:25
